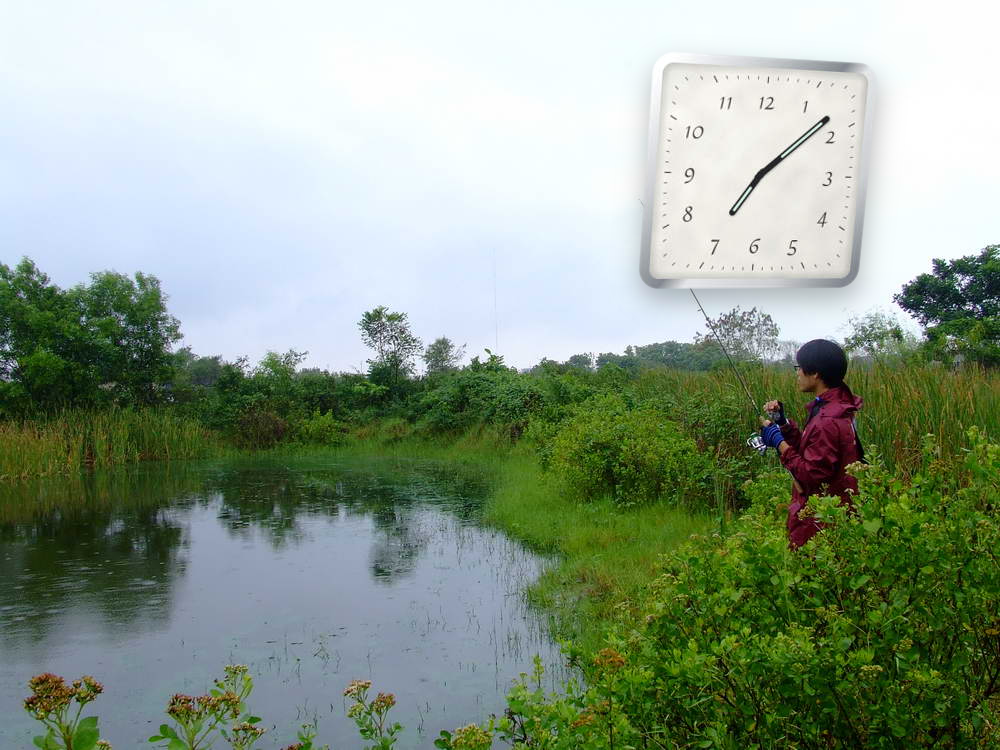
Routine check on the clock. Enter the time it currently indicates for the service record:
7:08
